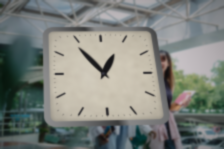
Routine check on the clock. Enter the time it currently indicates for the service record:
12:54
